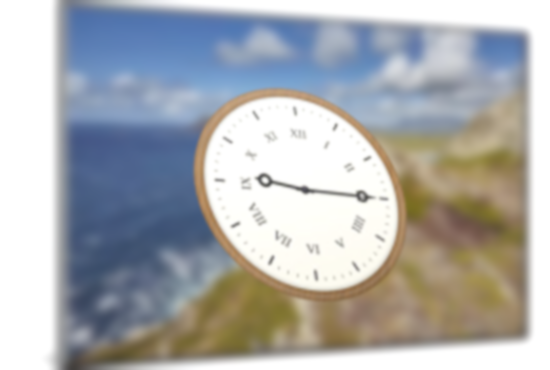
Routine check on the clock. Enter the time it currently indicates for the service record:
9:15
